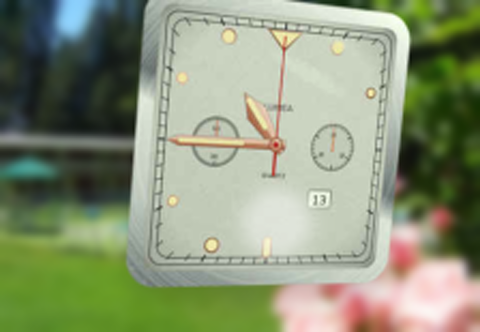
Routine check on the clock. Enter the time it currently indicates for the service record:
10:45
